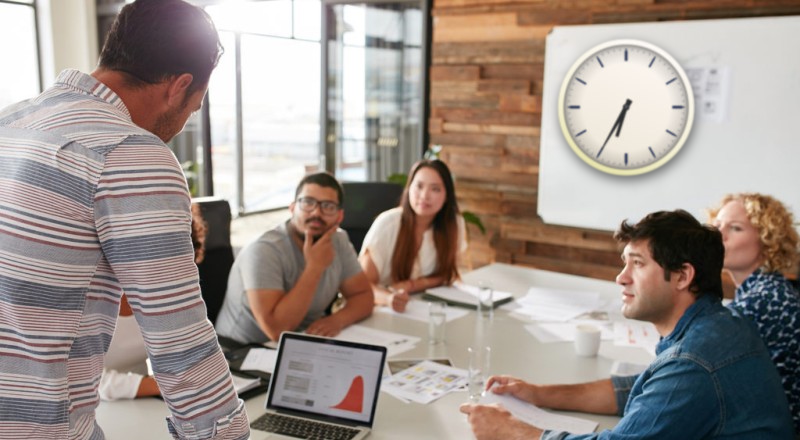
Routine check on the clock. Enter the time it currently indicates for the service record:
6:35
